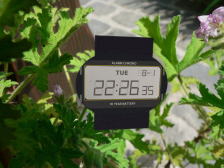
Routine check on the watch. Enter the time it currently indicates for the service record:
22:26:35
